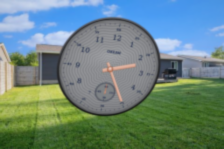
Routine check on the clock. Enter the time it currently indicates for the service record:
2:25
